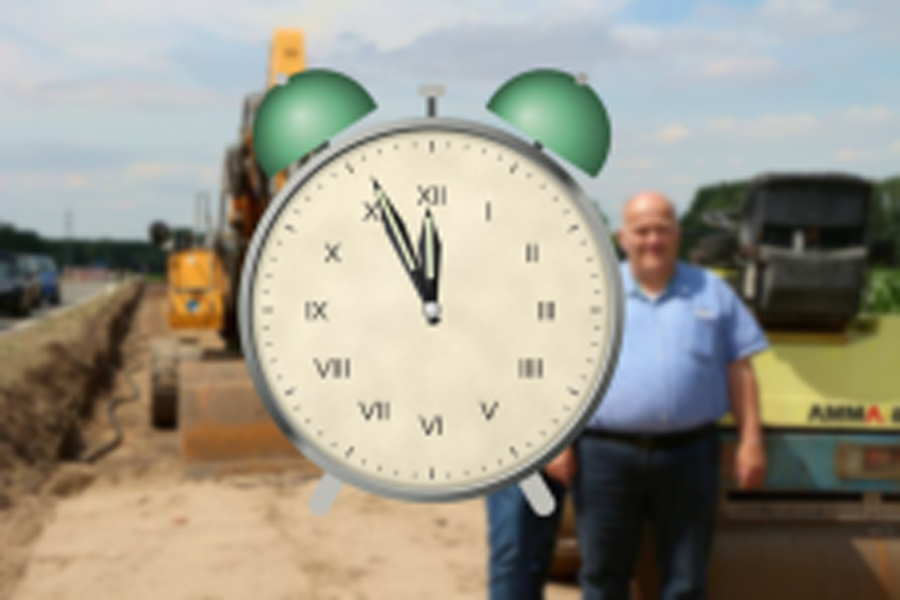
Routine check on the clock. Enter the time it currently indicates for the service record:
11:56
